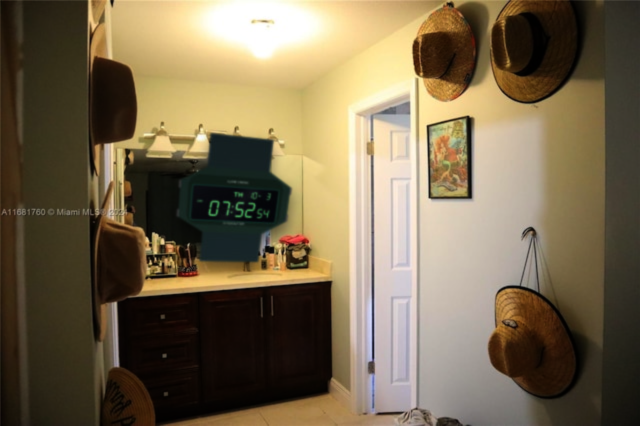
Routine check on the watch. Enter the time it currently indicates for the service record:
7:52
